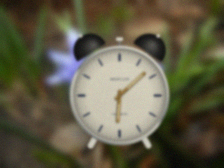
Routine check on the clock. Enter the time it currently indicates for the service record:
6:08
